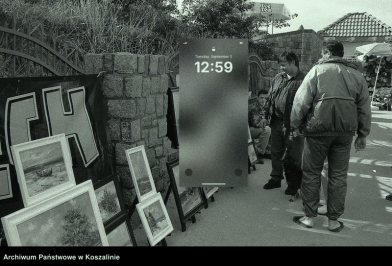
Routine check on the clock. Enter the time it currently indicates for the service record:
12:59
